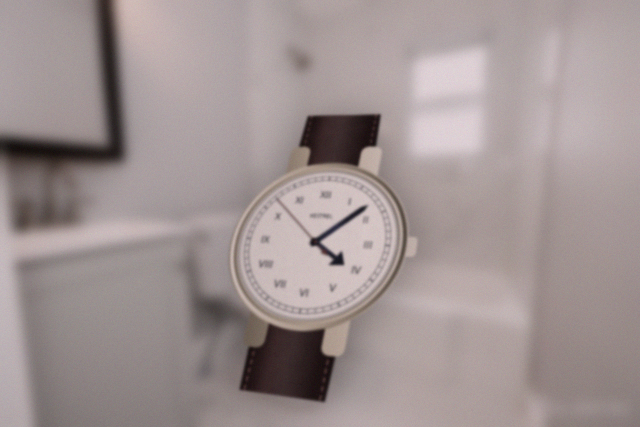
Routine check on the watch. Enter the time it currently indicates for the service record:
4:07:52
